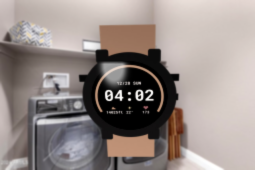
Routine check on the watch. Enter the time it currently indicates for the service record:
4:02
